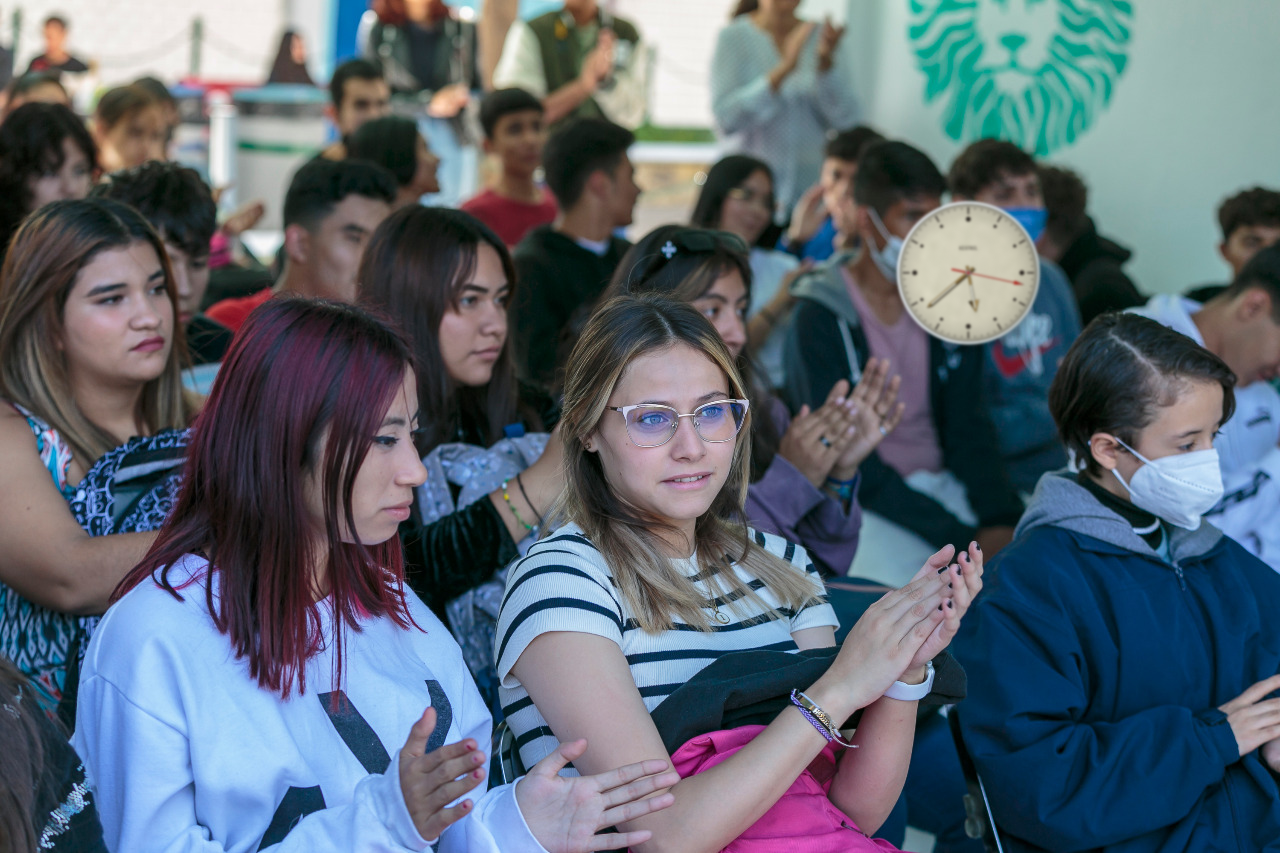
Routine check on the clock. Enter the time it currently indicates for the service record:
5:38:17
